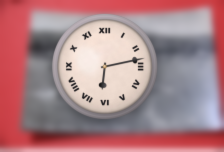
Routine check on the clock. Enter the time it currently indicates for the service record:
6:13
